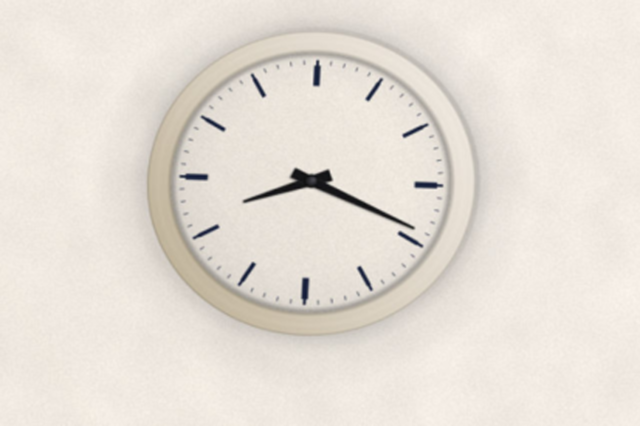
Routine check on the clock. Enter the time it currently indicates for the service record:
8:19
